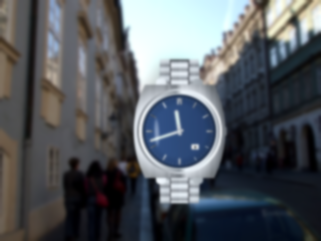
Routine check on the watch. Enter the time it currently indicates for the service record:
11:42
